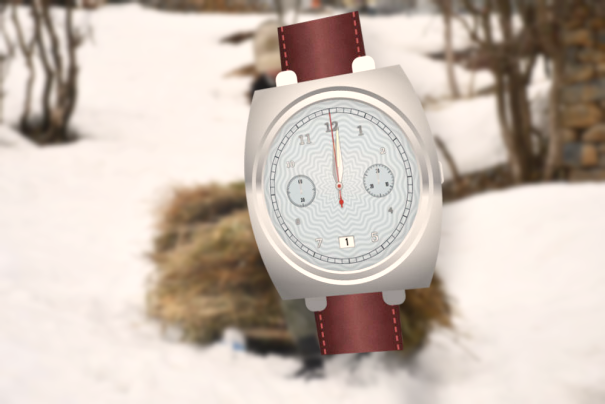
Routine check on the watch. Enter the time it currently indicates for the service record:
12:01
